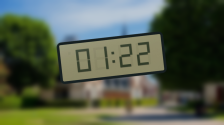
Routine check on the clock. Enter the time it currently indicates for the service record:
1:22
